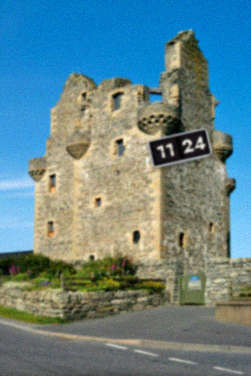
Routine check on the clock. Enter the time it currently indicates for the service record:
11:24
